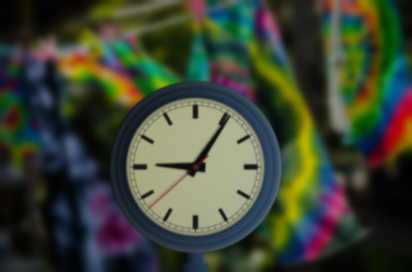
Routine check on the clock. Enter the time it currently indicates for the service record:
9:05:38
